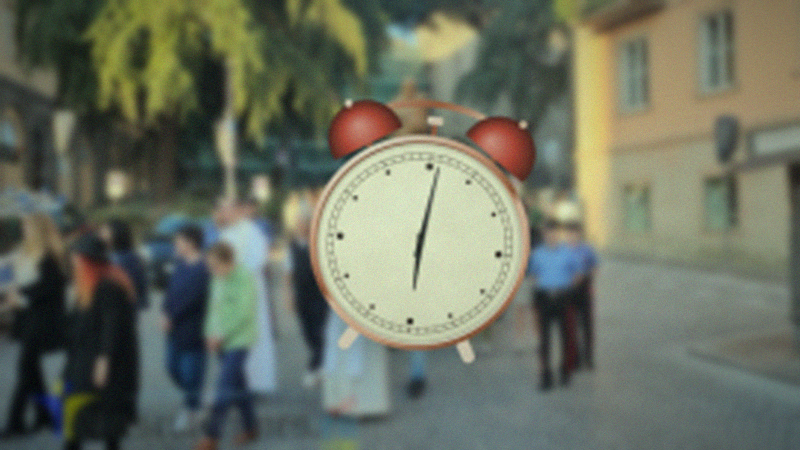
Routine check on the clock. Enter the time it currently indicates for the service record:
6:01
